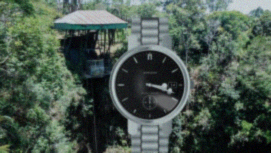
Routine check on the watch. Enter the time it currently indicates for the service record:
3:18
